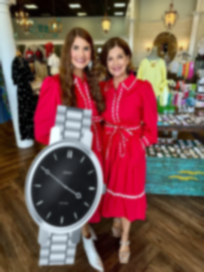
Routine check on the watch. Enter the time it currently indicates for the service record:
3:50
